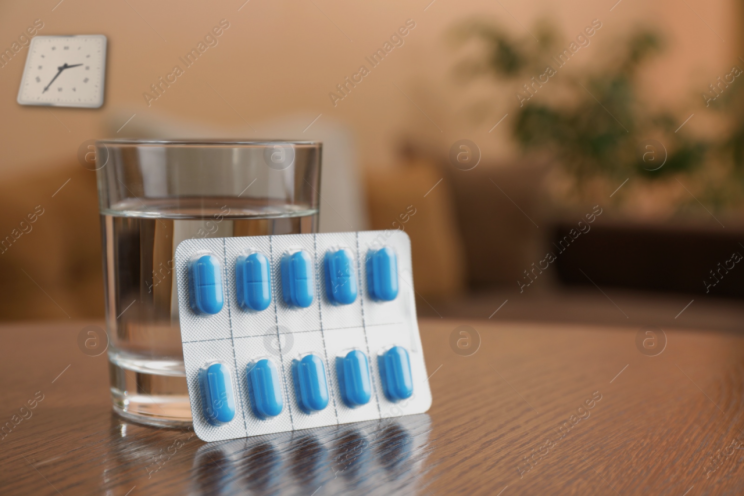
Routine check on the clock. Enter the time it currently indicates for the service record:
2:35
